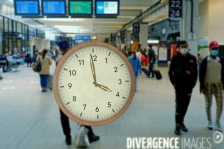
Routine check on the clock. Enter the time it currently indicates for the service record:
3:59
